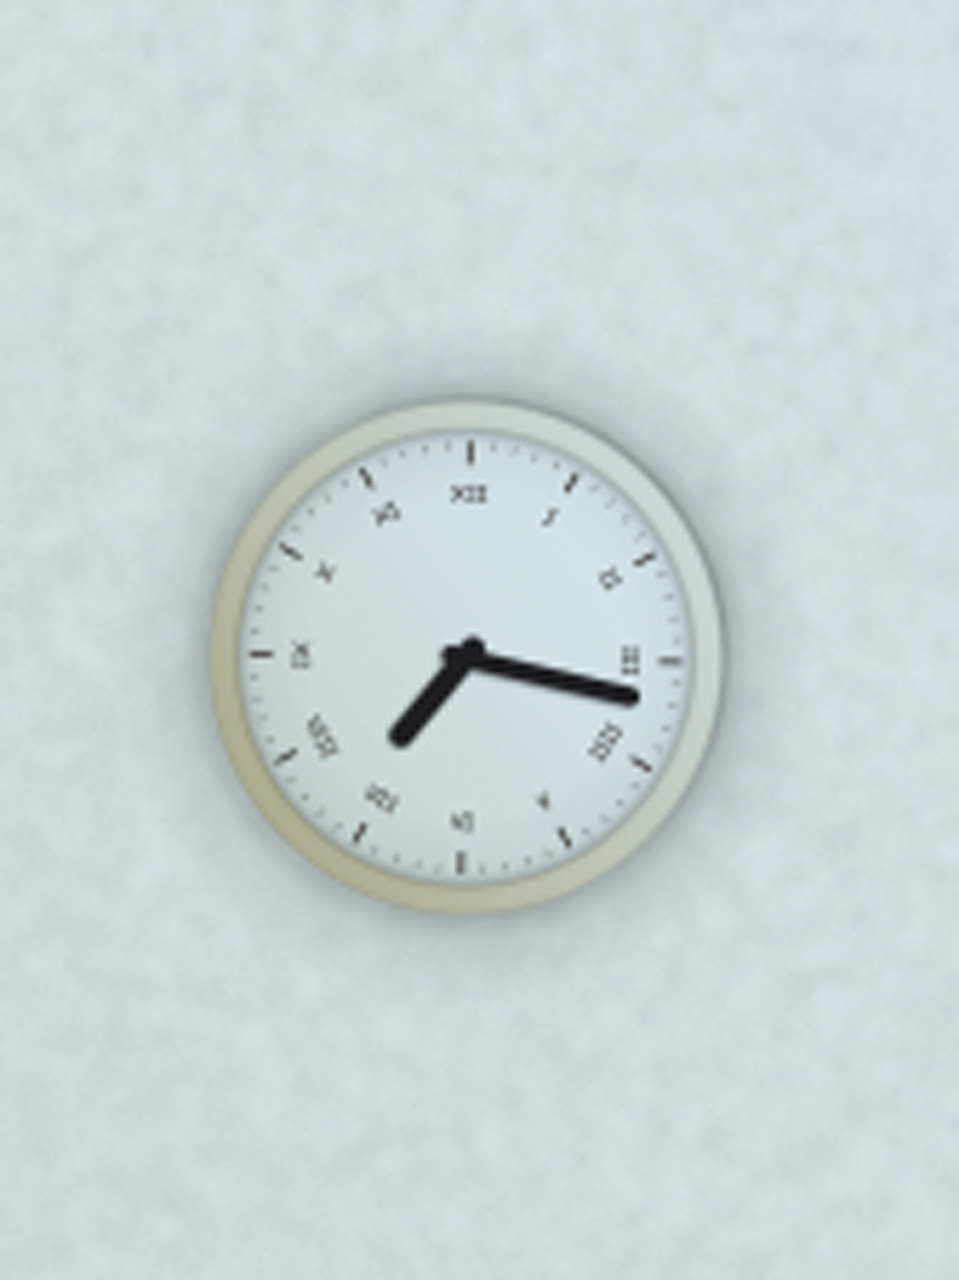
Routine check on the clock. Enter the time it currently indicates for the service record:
7:17
